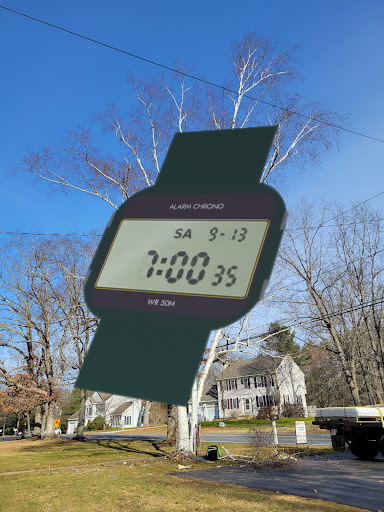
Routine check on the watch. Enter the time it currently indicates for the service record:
7:00:35
